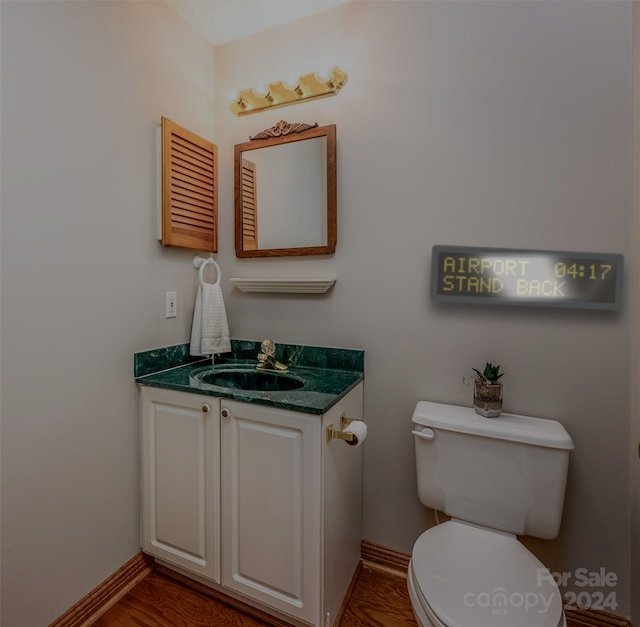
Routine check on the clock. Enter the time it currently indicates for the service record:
4:17
